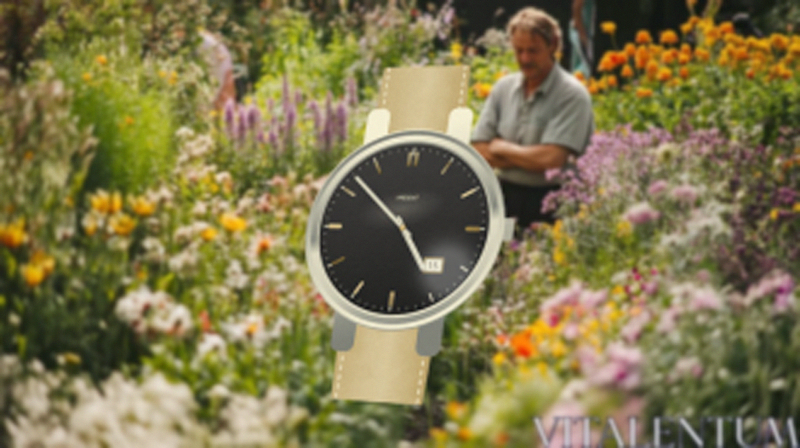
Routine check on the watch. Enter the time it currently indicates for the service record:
4:52
